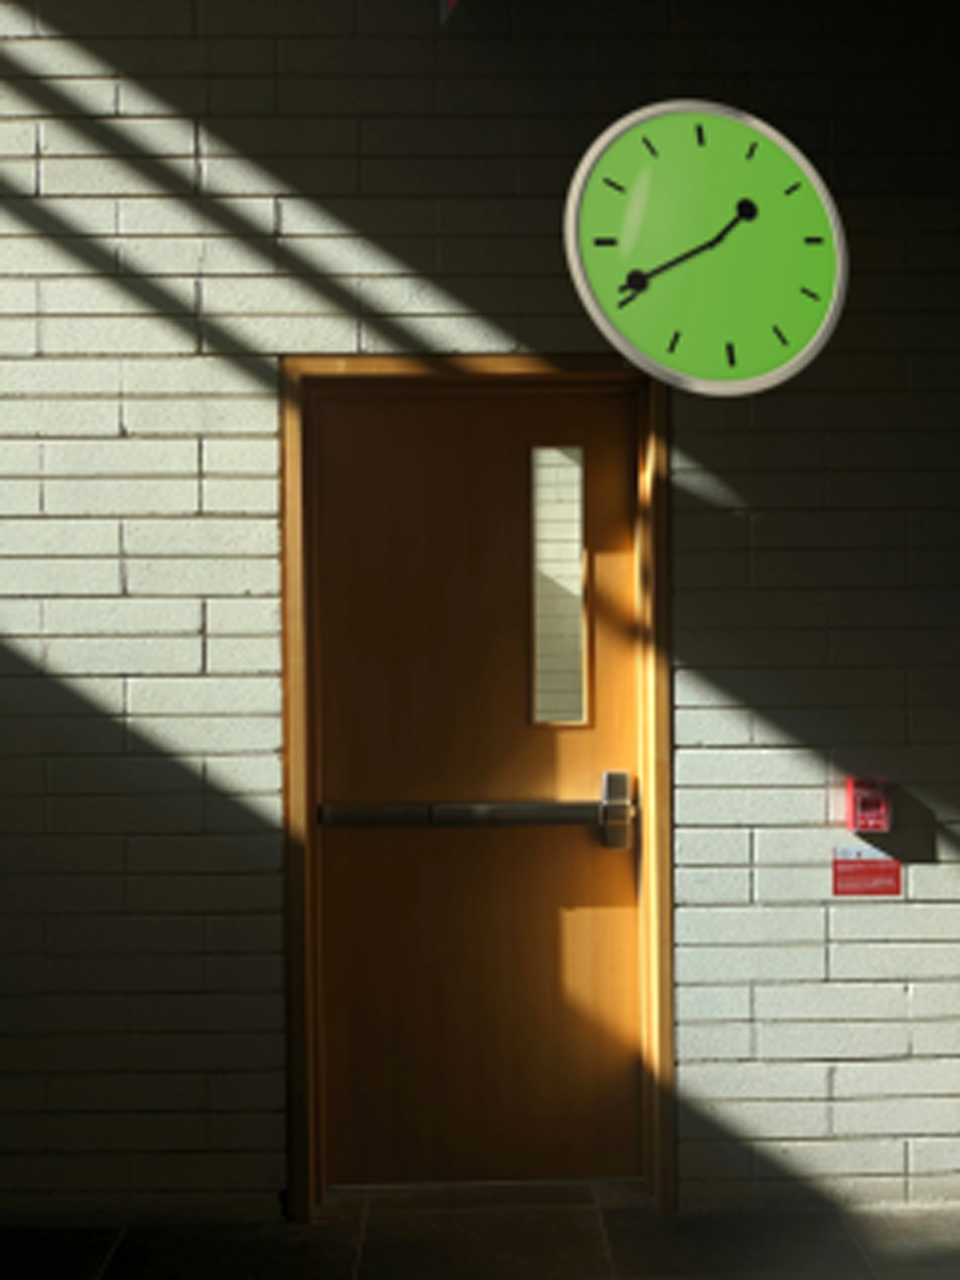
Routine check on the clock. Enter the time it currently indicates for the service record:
1:41
